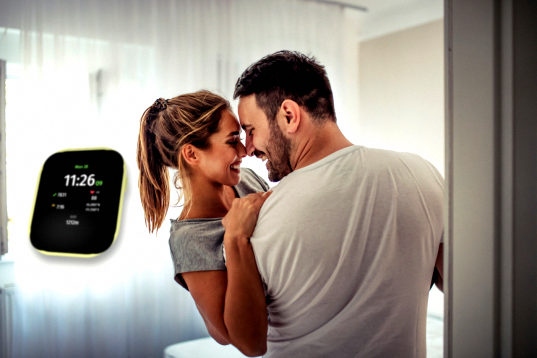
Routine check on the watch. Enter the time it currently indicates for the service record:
11:26
